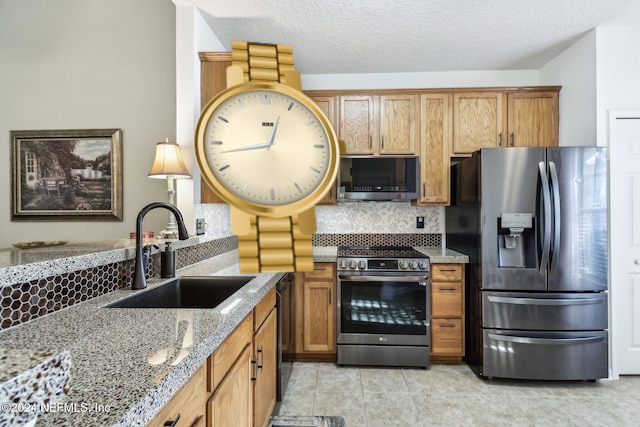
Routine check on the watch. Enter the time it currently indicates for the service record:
12:43
